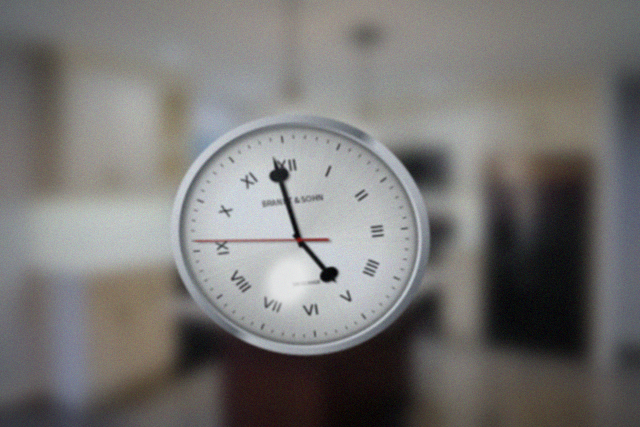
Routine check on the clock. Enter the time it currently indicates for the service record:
4:58:46
